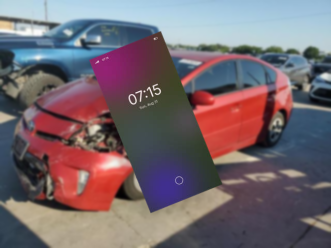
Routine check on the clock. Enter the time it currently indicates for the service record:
7:15
